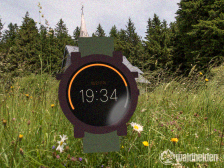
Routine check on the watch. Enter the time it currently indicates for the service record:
19:34
